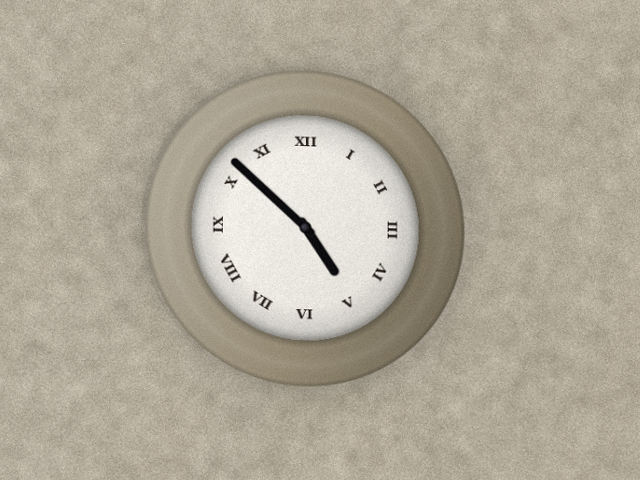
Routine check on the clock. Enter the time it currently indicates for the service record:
4:52
